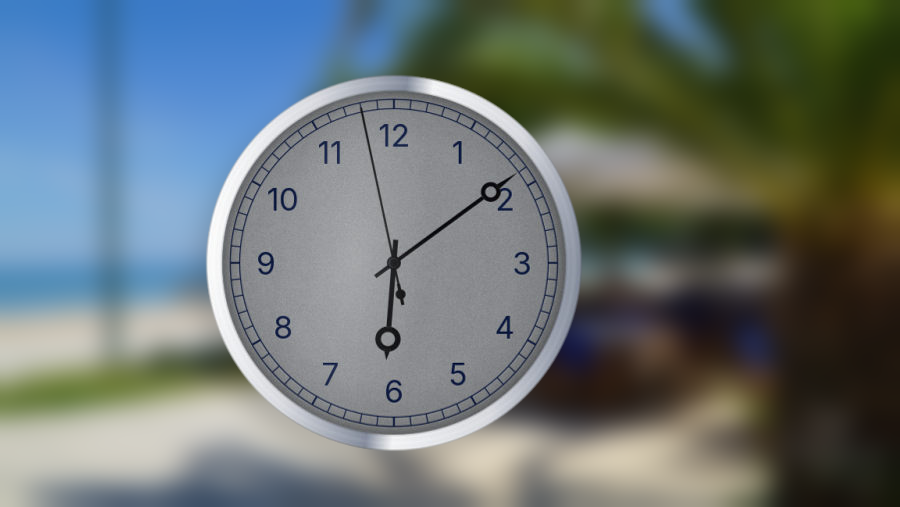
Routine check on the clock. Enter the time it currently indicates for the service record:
6:08:58
